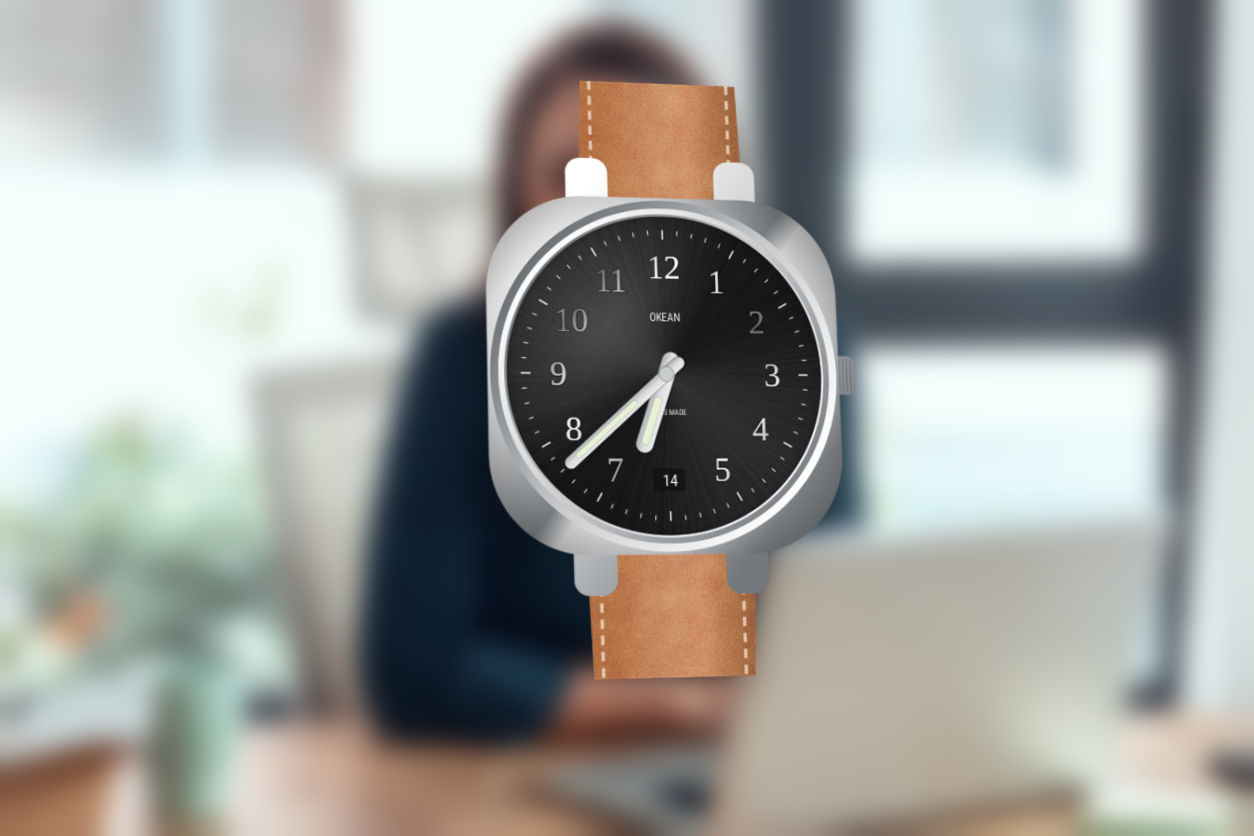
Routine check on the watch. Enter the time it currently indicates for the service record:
6:38
